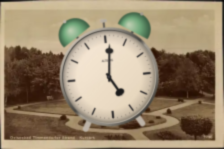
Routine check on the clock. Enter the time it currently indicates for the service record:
5:01
